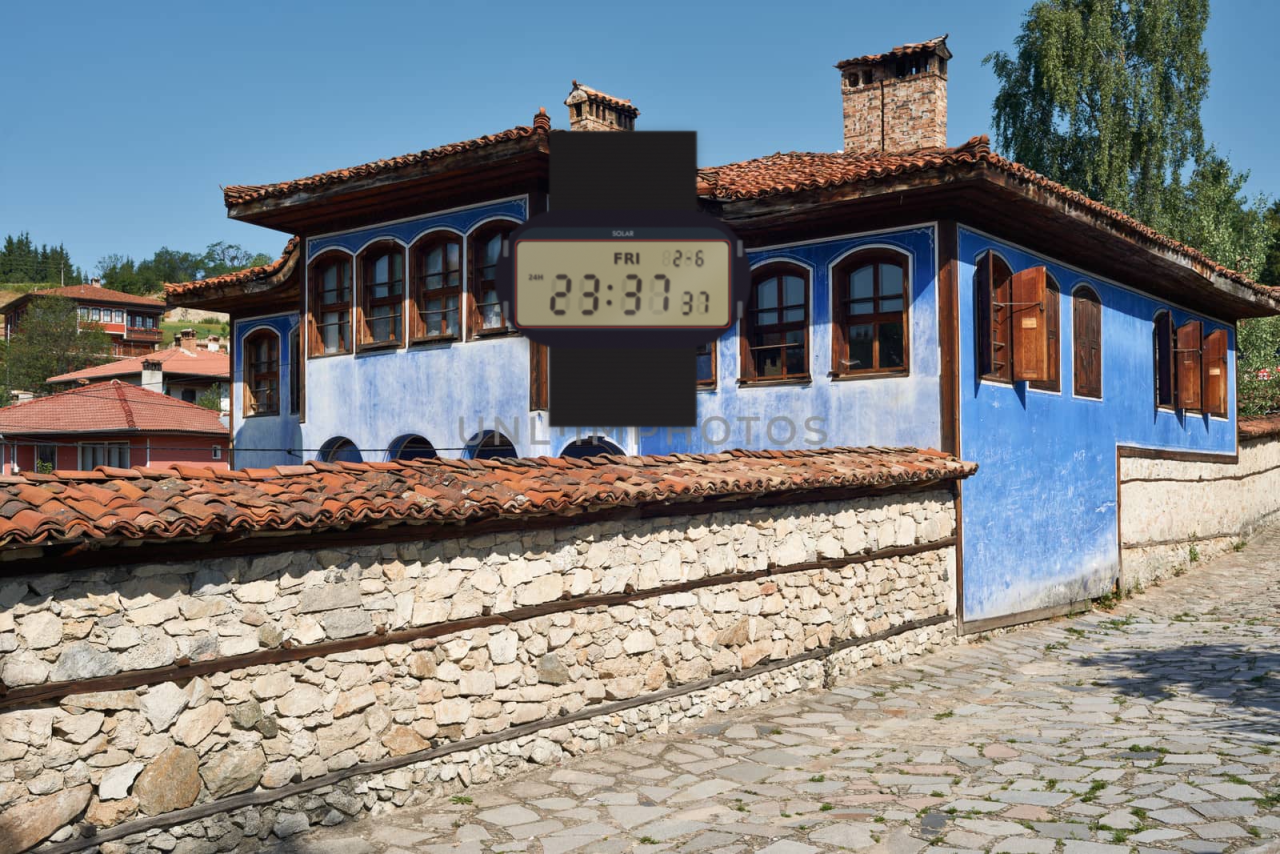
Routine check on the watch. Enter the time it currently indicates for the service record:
23:37:37
